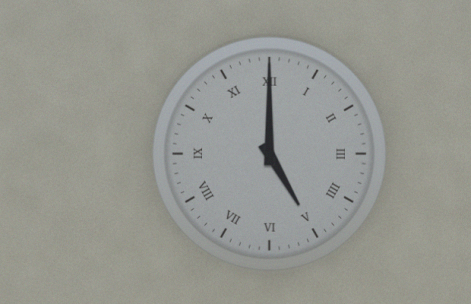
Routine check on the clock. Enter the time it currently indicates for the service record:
5:00
